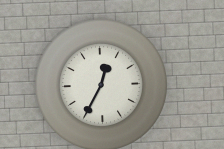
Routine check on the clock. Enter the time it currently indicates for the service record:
12:35
